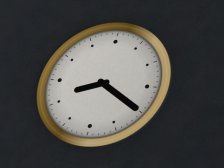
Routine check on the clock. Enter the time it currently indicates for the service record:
8:20
